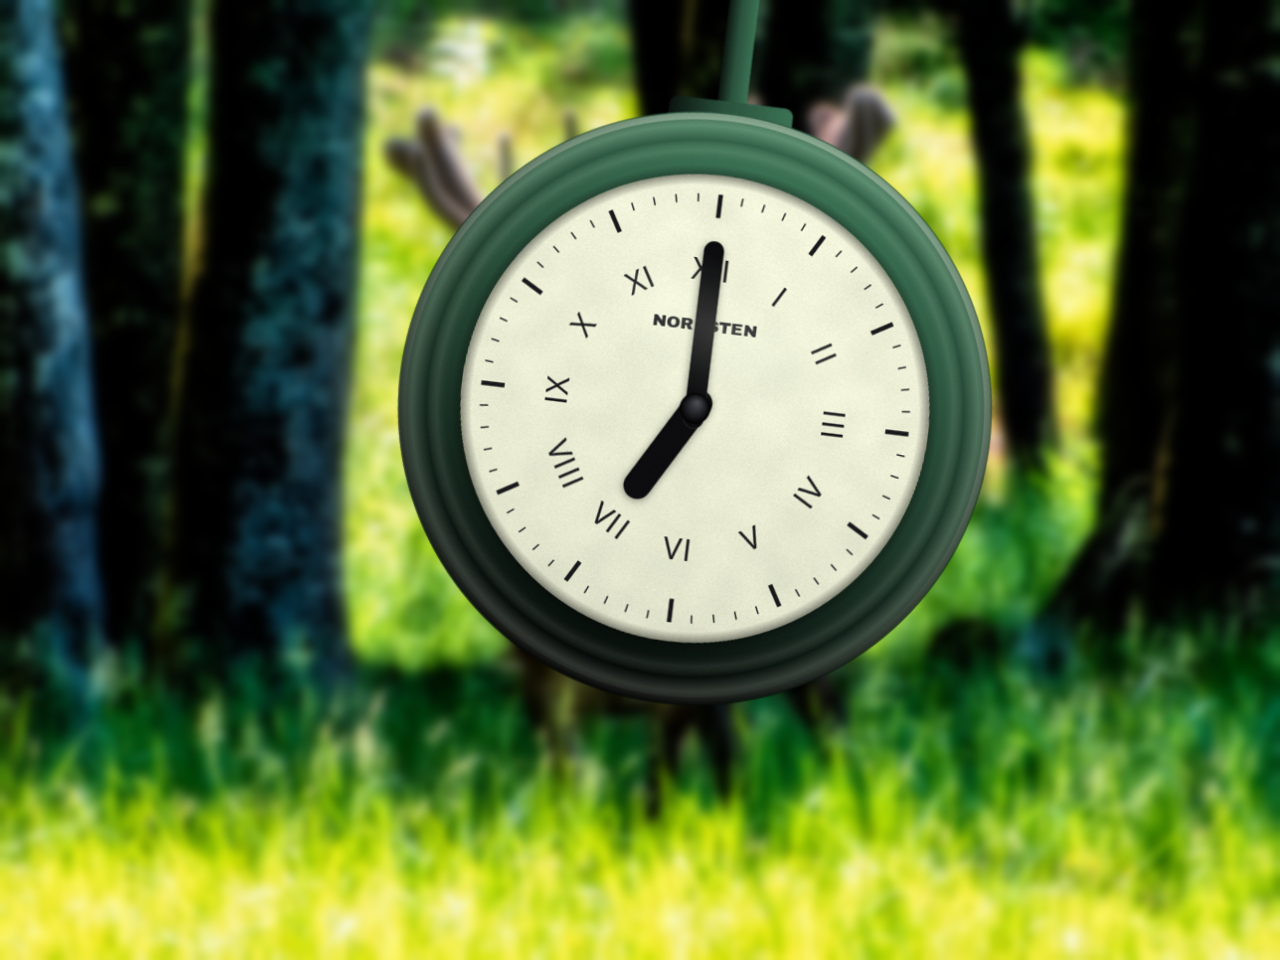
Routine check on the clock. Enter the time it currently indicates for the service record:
7:00
